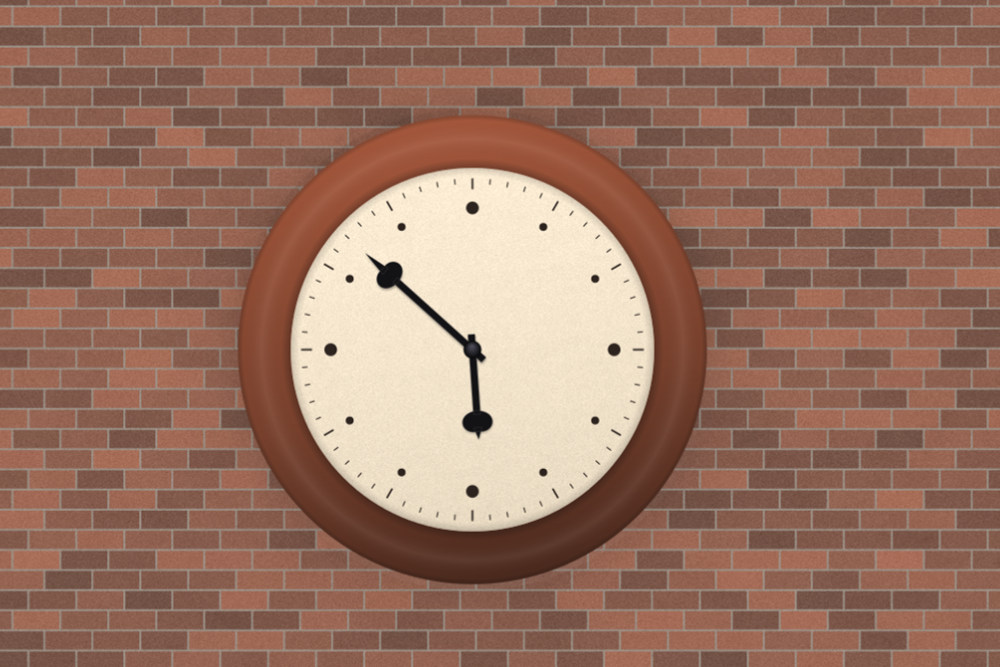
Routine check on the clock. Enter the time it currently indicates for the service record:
5:52
